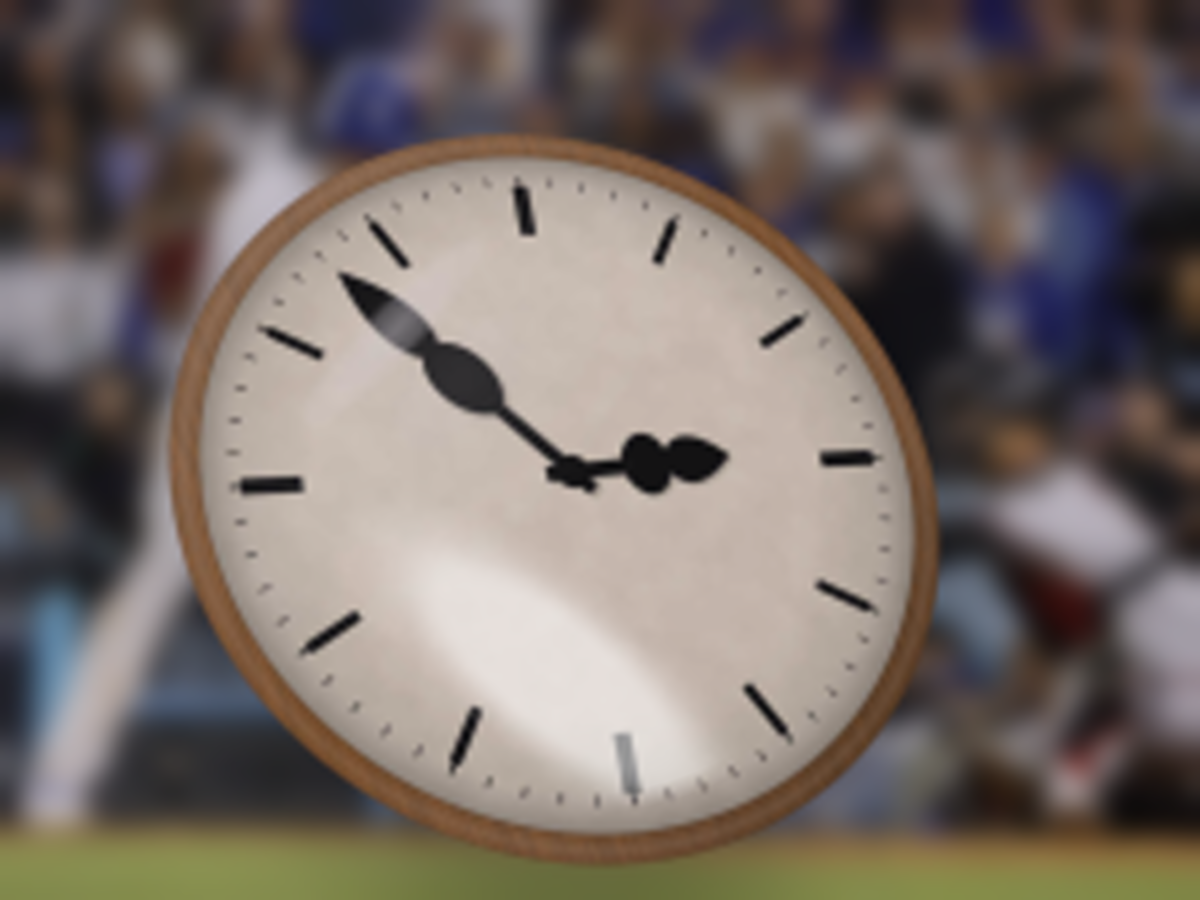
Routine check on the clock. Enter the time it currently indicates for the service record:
2:53
